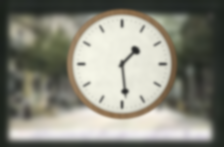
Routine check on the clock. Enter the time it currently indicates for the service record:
1:29
